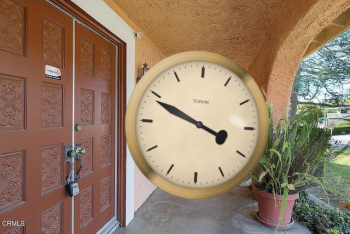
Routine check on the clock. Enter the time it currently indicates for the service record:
3:49
